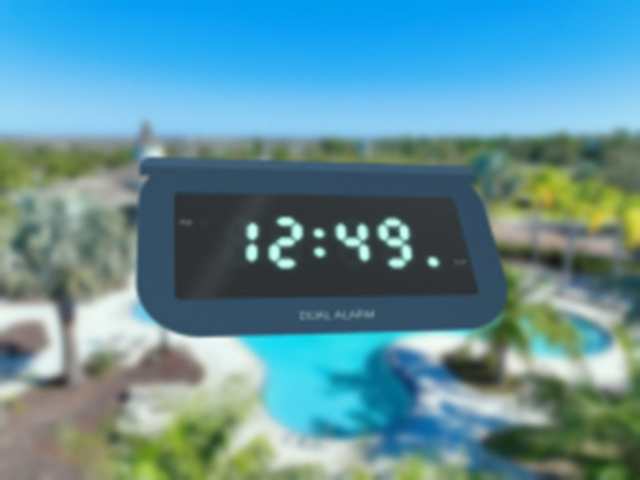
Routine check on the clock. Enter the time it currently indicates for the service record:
12:49
